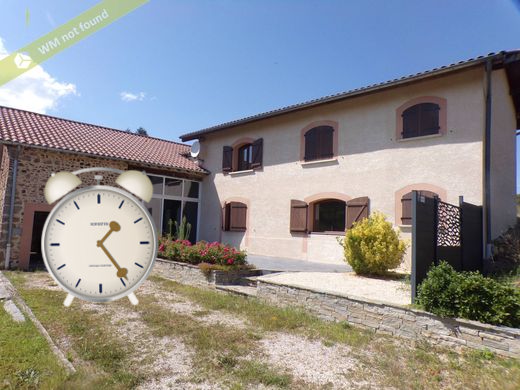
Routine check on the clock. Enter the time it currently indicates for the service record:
1:24
